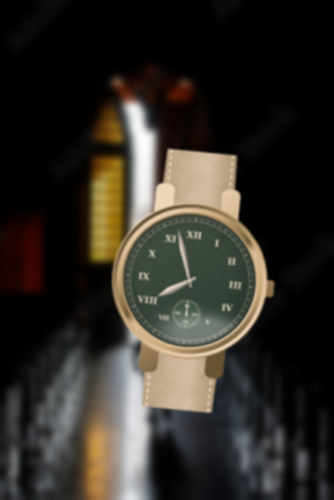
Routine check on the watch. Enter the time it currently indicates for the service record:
7:57
